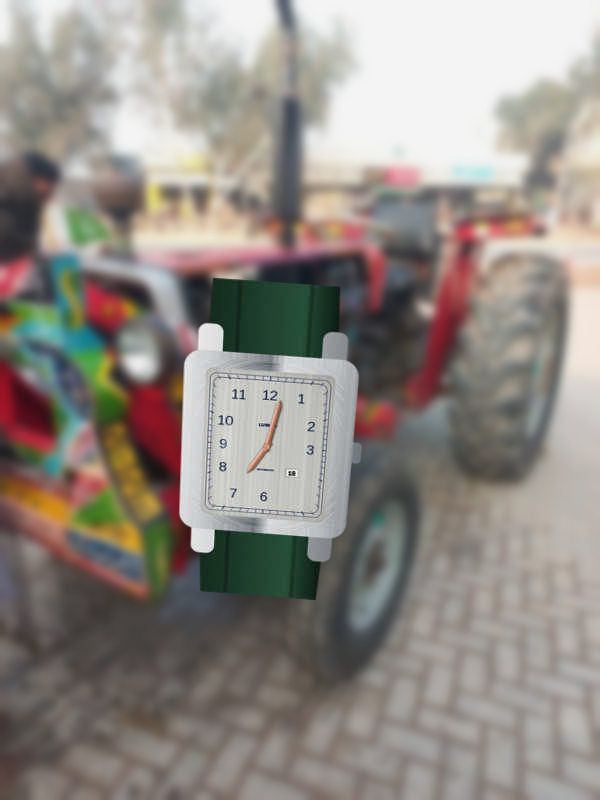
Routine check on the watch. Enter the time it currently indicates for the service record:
7:02
